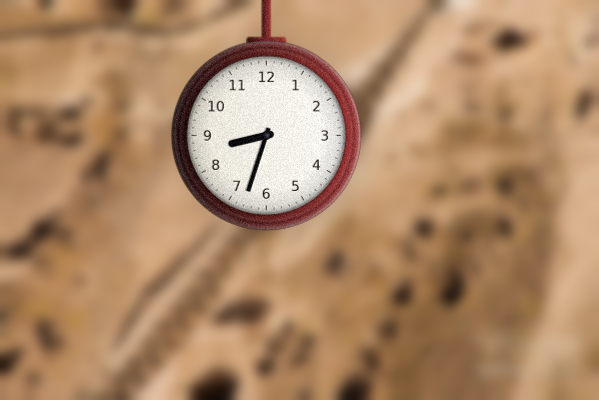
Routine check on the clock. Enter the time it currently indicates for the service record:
8:33
